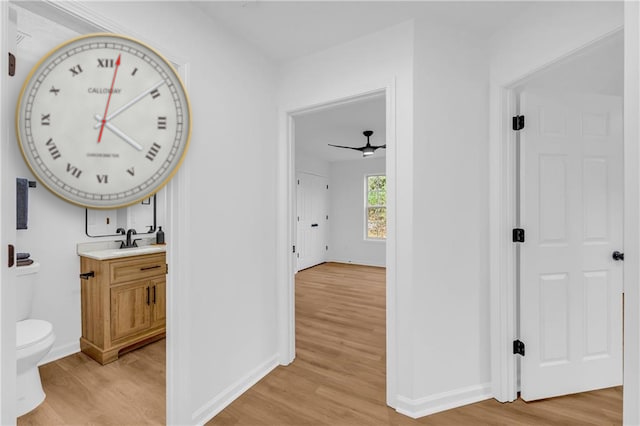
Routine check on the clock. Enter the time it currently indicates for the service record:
4:09:02
